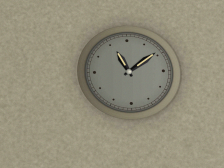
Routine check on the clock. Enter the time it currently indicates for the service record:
11:09
